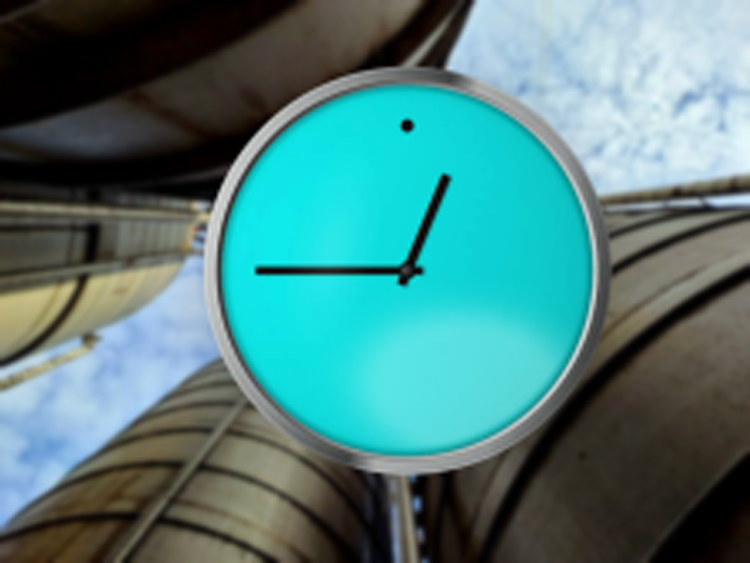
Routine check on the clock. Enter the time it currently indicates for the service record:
12:45
